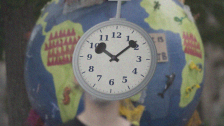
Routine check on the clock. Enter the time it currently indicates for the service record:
10:08
